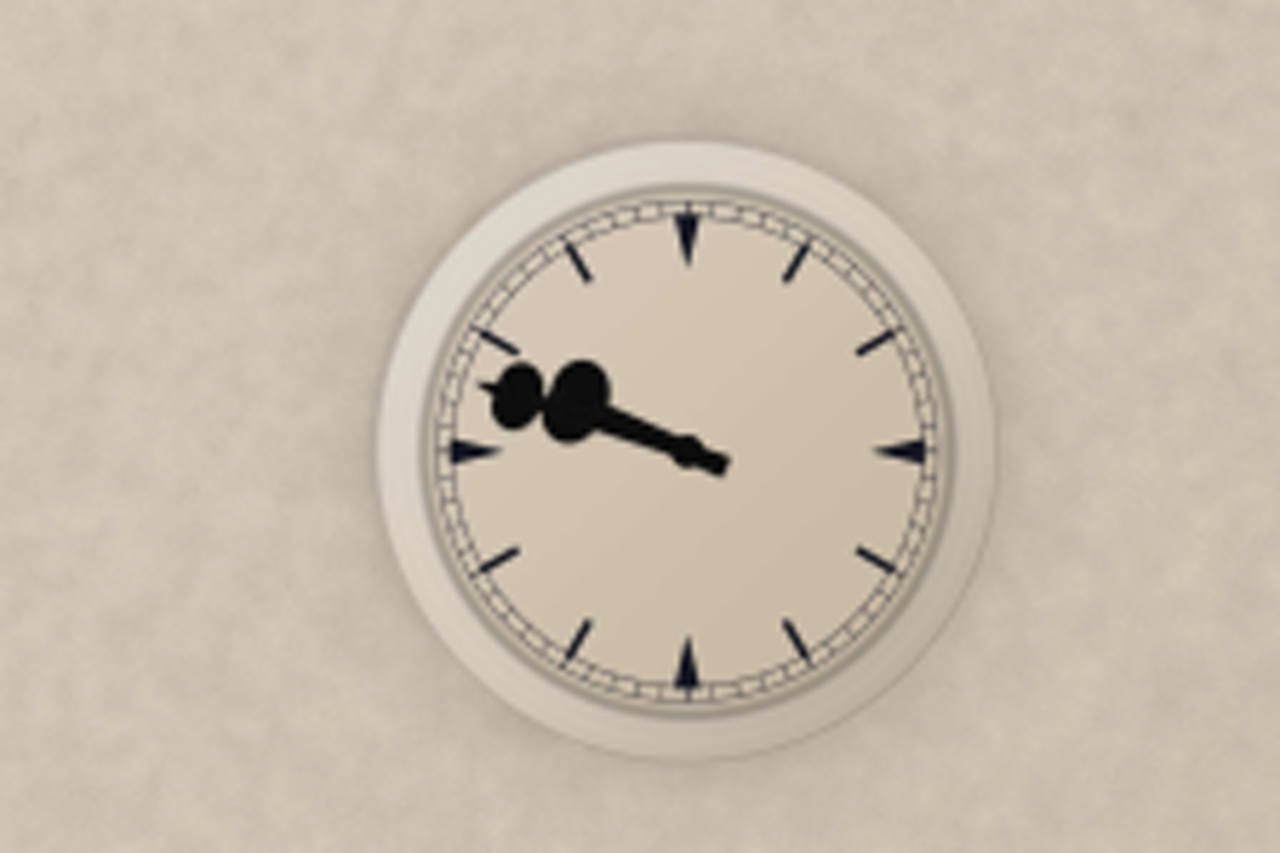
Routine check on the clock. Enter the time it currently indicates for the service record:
9:48
